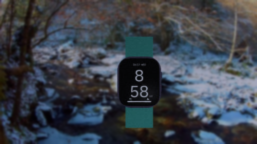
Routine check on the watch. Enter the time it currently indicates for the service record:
8:58
